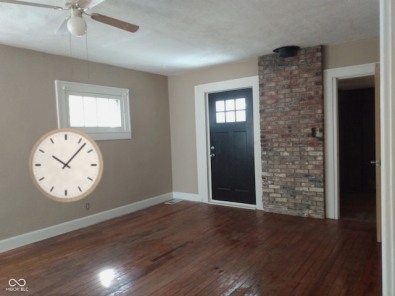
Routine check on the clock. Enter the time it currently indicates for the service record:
10:07
